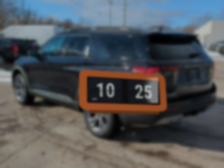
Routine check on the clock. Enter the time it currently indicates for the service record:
10:25
